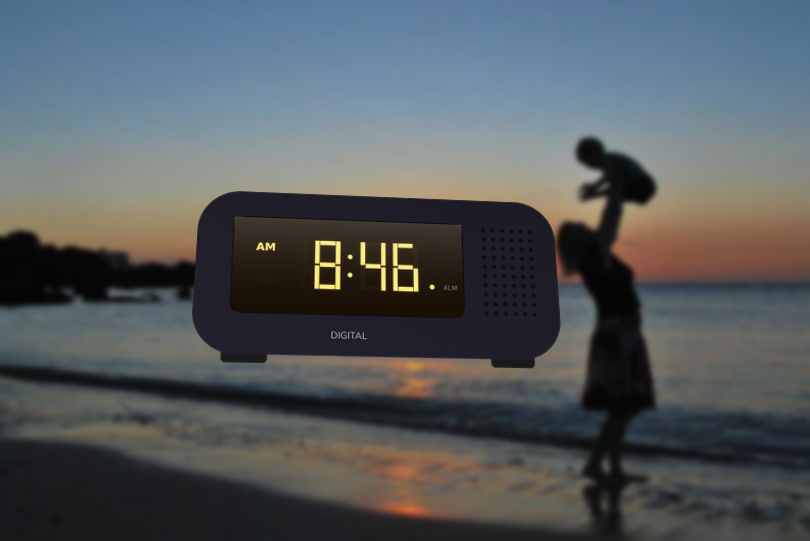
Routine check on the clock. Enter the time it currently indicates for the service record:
8:46
